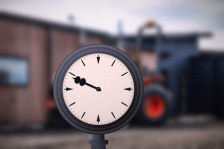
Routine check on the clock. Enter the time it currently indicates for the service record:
9:49
